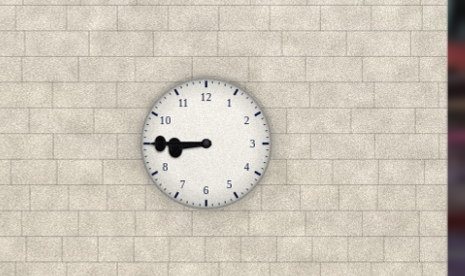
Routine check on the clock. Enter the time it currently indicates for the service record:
8:45
